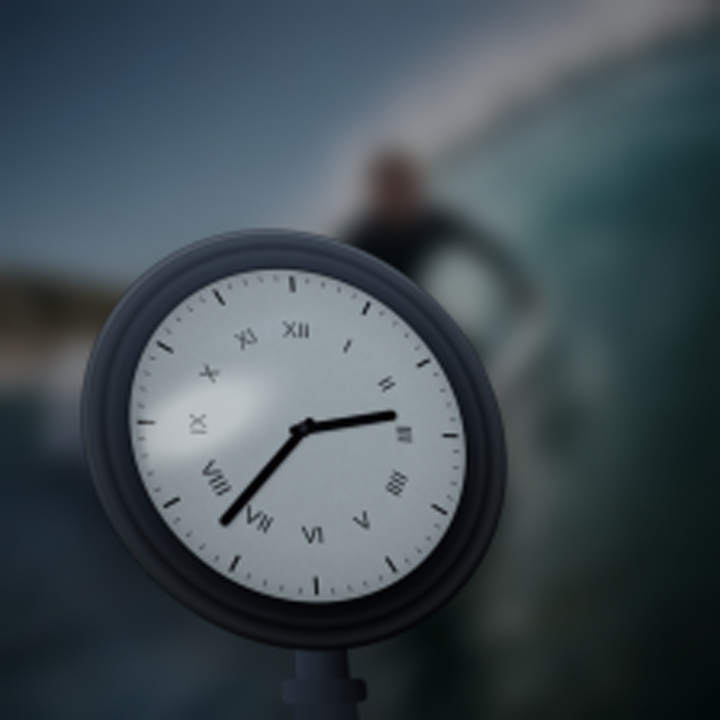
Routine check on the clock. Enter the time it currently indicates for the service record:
2:37
